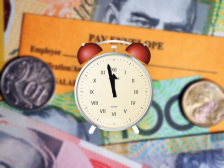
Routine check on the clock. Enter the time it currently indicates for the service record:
11:58
